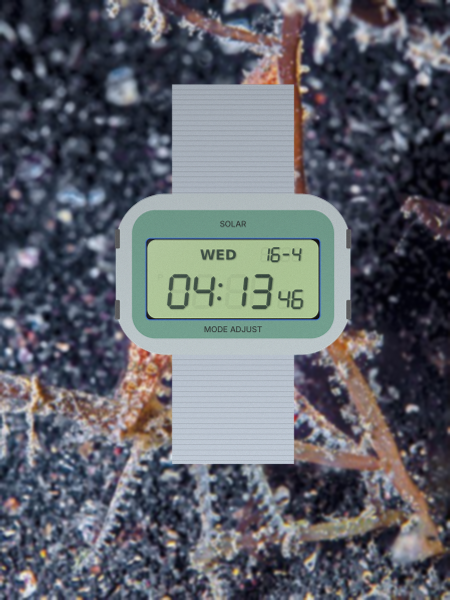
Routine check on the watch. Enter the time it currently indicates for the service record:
4:13:46
